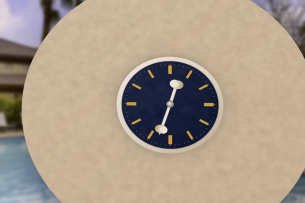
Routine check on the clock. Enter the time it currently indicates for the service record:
12:33
